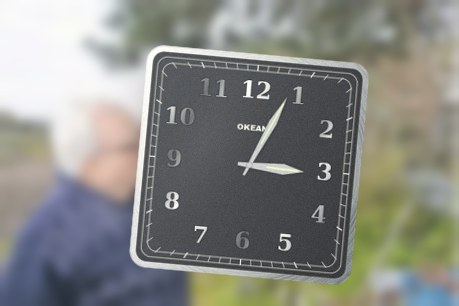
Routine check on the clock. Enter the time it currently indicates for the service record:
3:04
